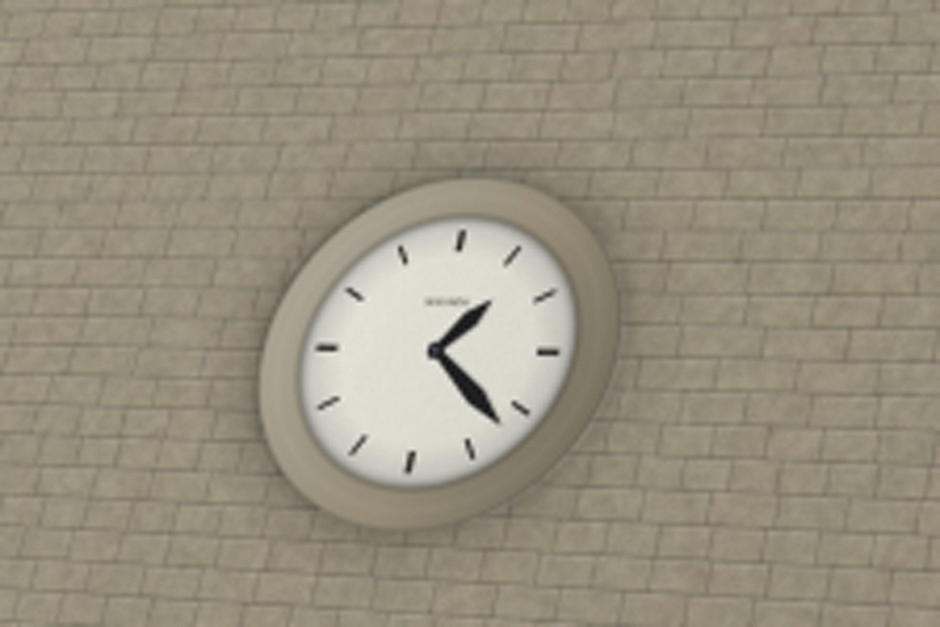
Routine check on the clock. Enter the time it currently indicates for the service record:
1:22
